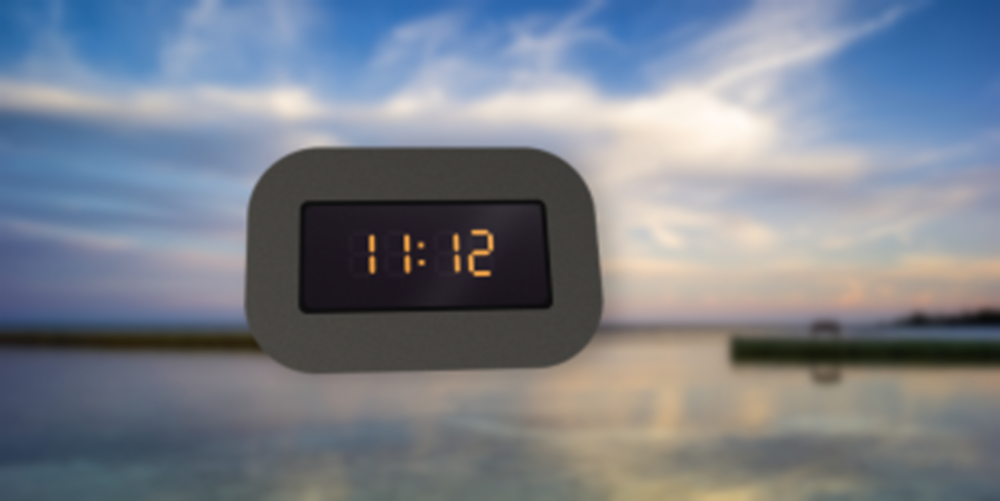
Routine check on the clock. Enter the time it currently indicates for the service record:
11:12
